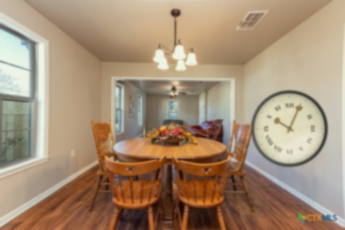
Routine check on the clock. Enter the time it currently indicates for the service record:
10:04
